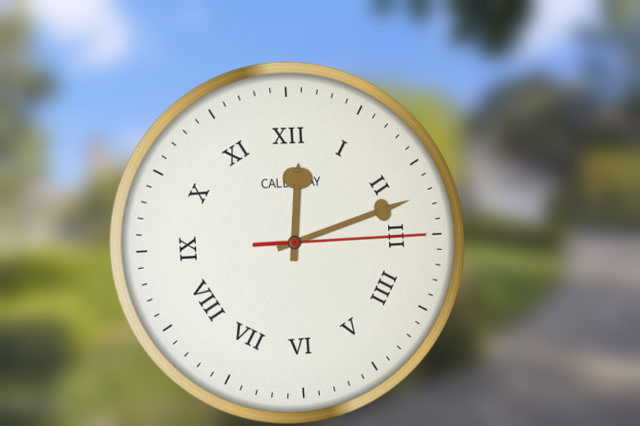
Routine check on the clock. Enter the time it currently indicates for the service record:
12:12:15
